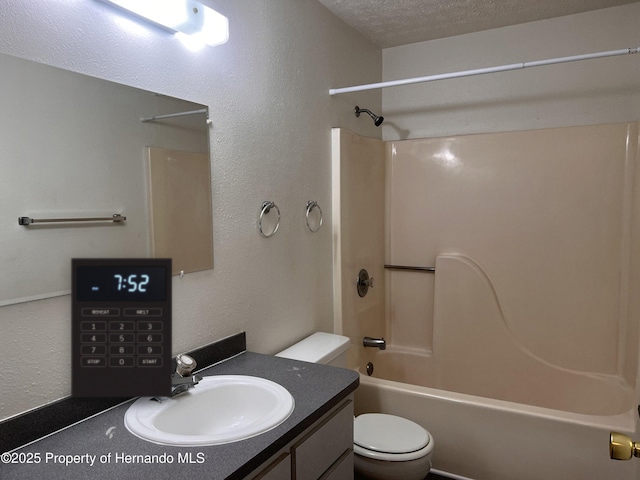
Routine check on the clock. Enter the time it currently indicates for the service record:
7:52
